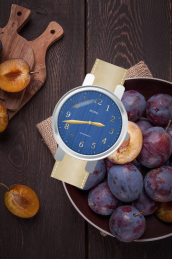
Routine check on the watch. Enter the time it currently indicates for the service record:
2:42
